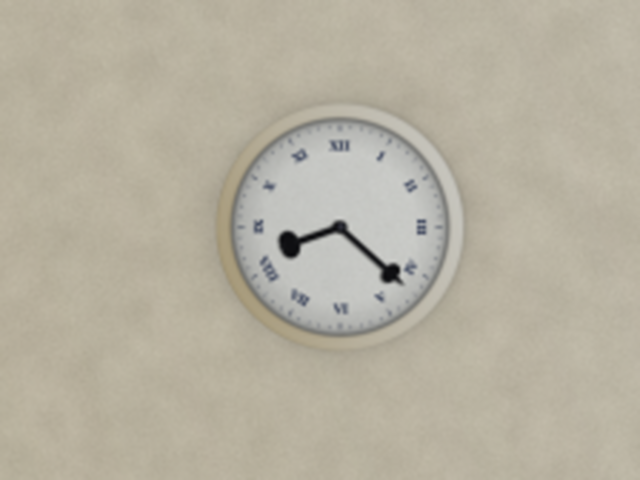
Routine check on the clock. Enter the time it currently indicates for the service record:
8:22
